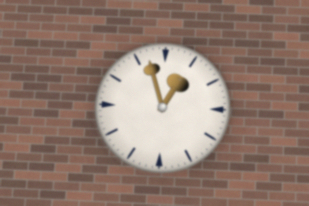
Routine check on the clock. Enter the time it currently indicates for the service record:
12:57
